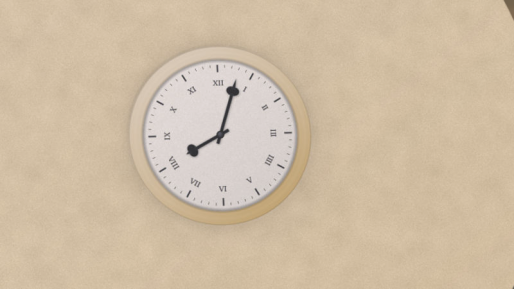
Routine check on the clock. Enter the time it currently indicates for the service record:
8:03
